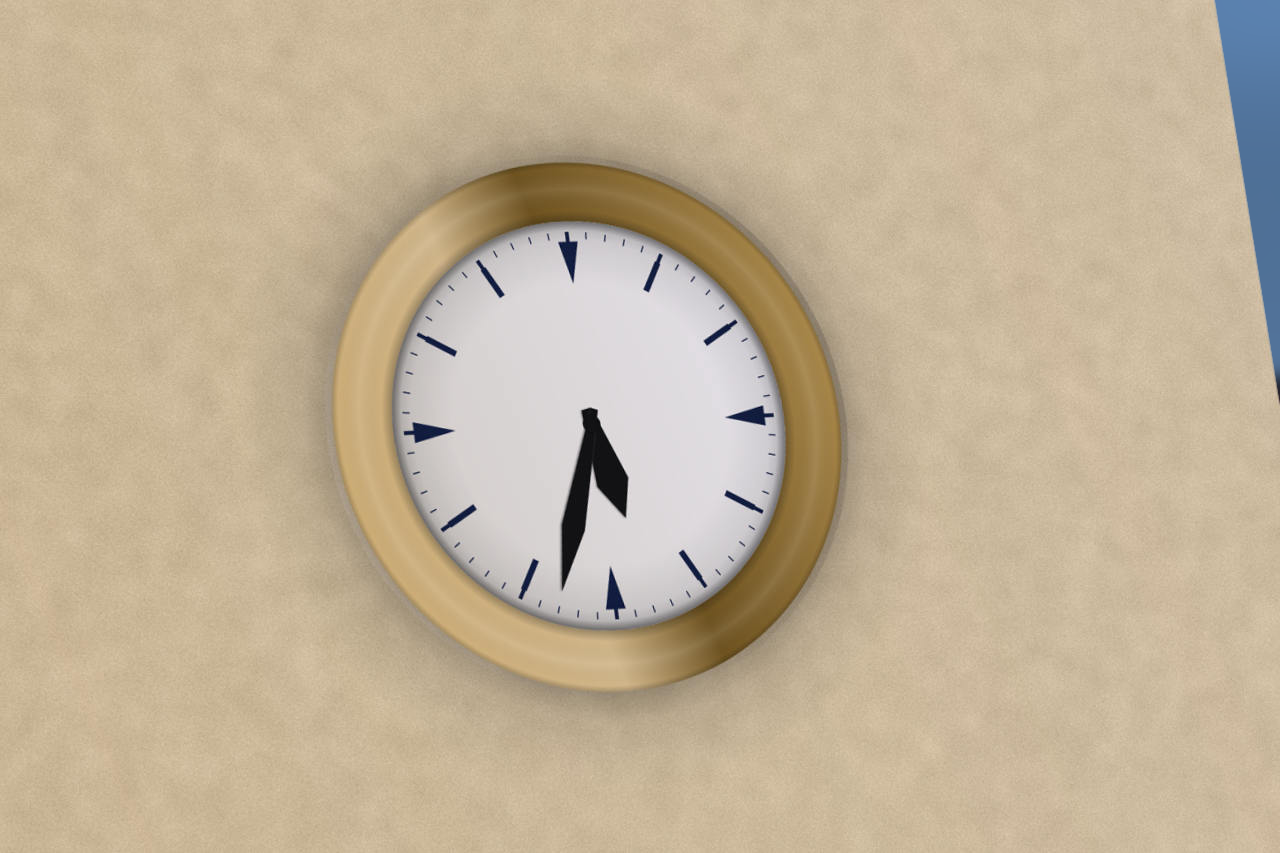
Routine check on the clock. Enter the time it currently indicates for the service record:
5:33
